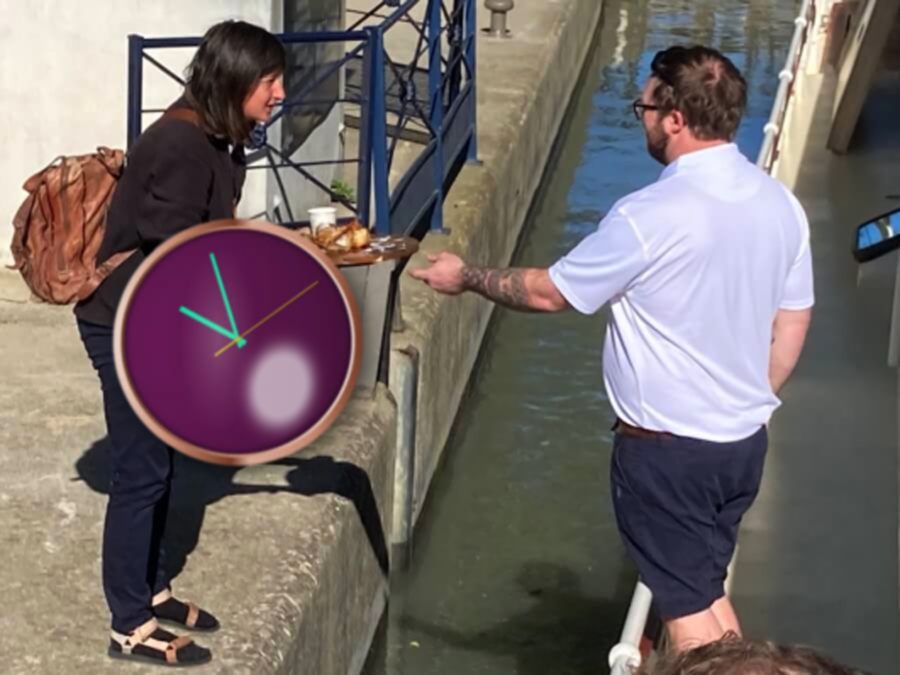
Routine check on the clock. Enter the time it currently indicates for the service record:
9:57:09
